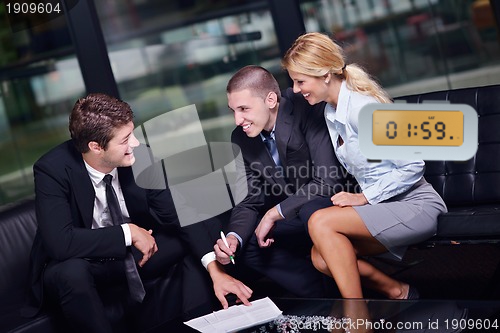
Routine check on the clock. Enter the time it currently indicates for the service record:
1:59
